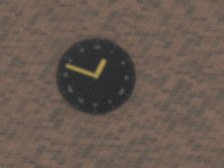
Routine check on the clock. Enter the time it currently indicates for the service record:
12:48
